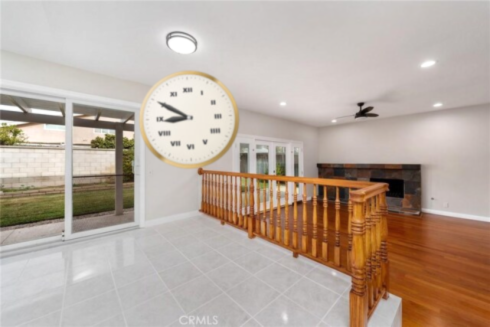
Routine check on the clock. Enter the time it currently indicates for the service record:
8:50
